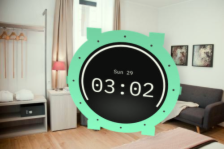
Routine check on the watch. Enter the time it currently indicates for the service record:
3:02
